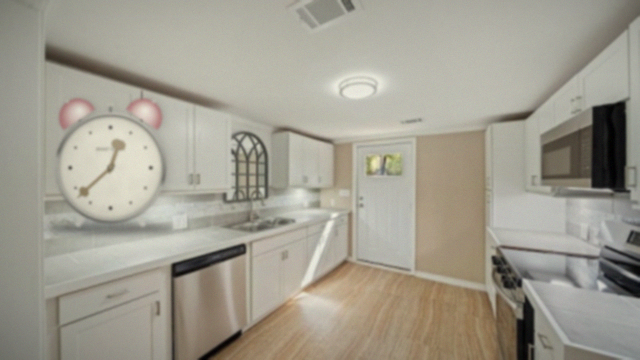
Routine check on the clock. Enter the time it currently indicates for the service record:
12:38
